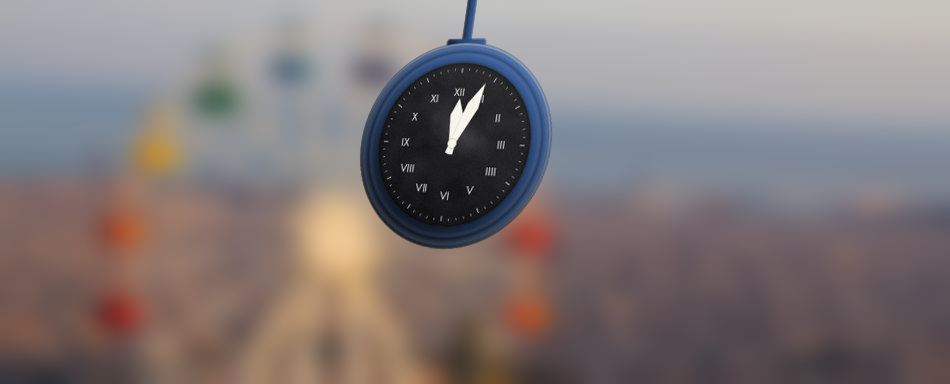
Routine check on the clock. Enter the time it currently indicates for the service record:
12:04
